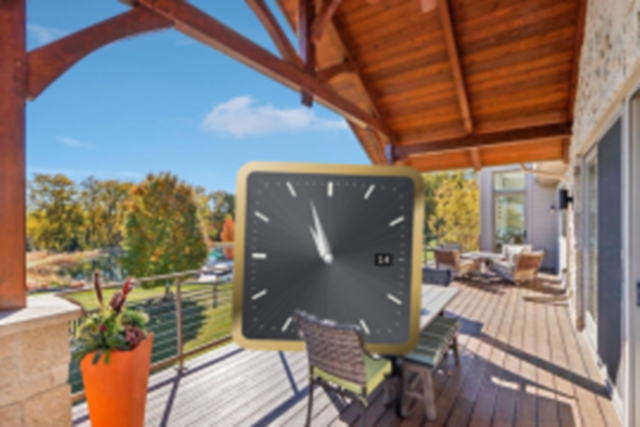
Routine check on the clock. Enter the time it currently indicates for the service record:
10:57
